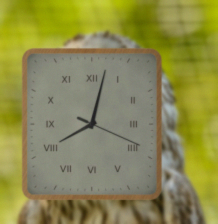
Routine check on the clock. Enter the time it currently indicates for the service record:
8:02:19
